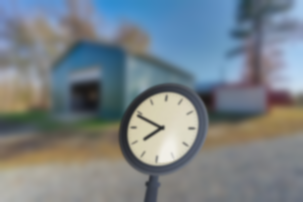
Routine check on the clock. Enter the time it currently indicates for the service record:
7:49
